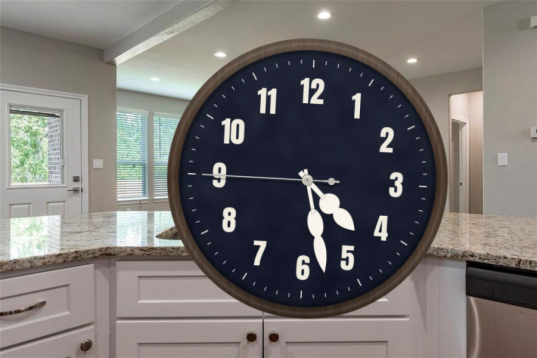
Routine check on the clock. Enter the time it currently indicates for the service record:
4:27:45
